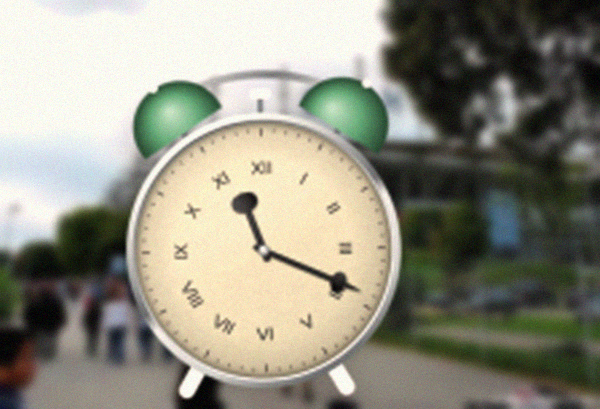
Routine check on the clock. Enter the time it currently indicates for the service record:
11:19
